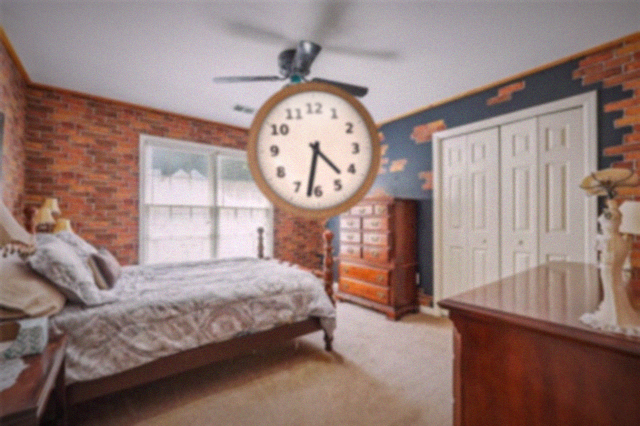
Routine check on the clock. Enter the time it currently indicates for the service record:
4:32
